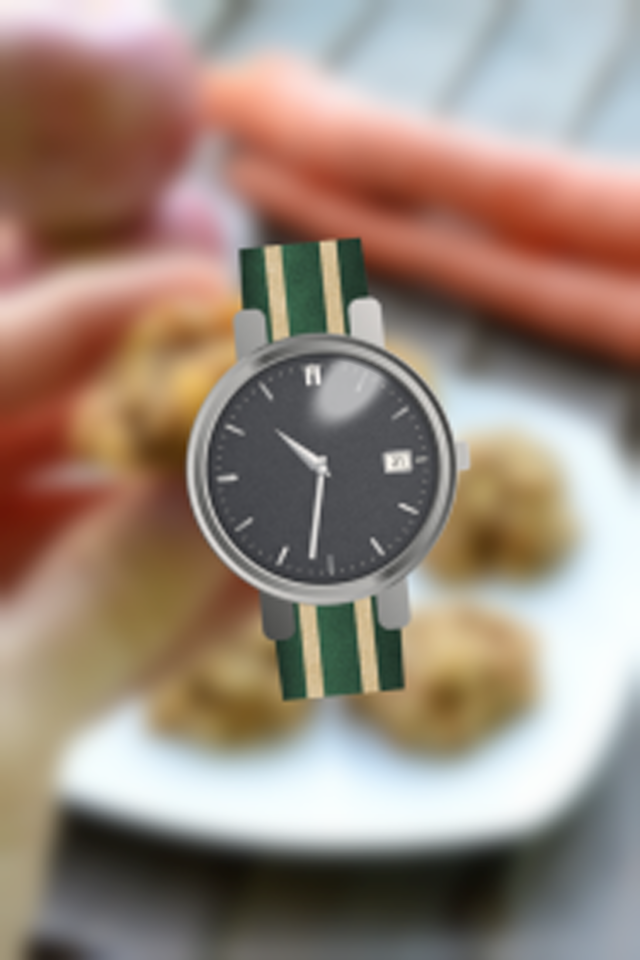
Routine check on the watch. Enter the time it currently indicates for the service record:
10:32
